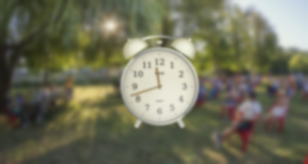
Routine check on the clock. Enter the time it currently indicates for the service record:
11:42
